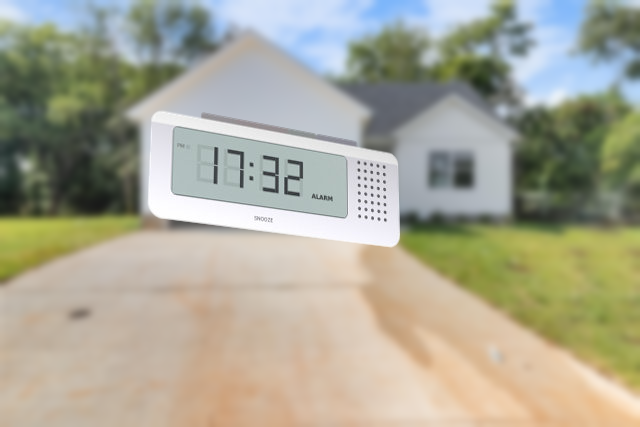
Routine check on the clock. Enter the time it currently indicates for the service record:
17:32
